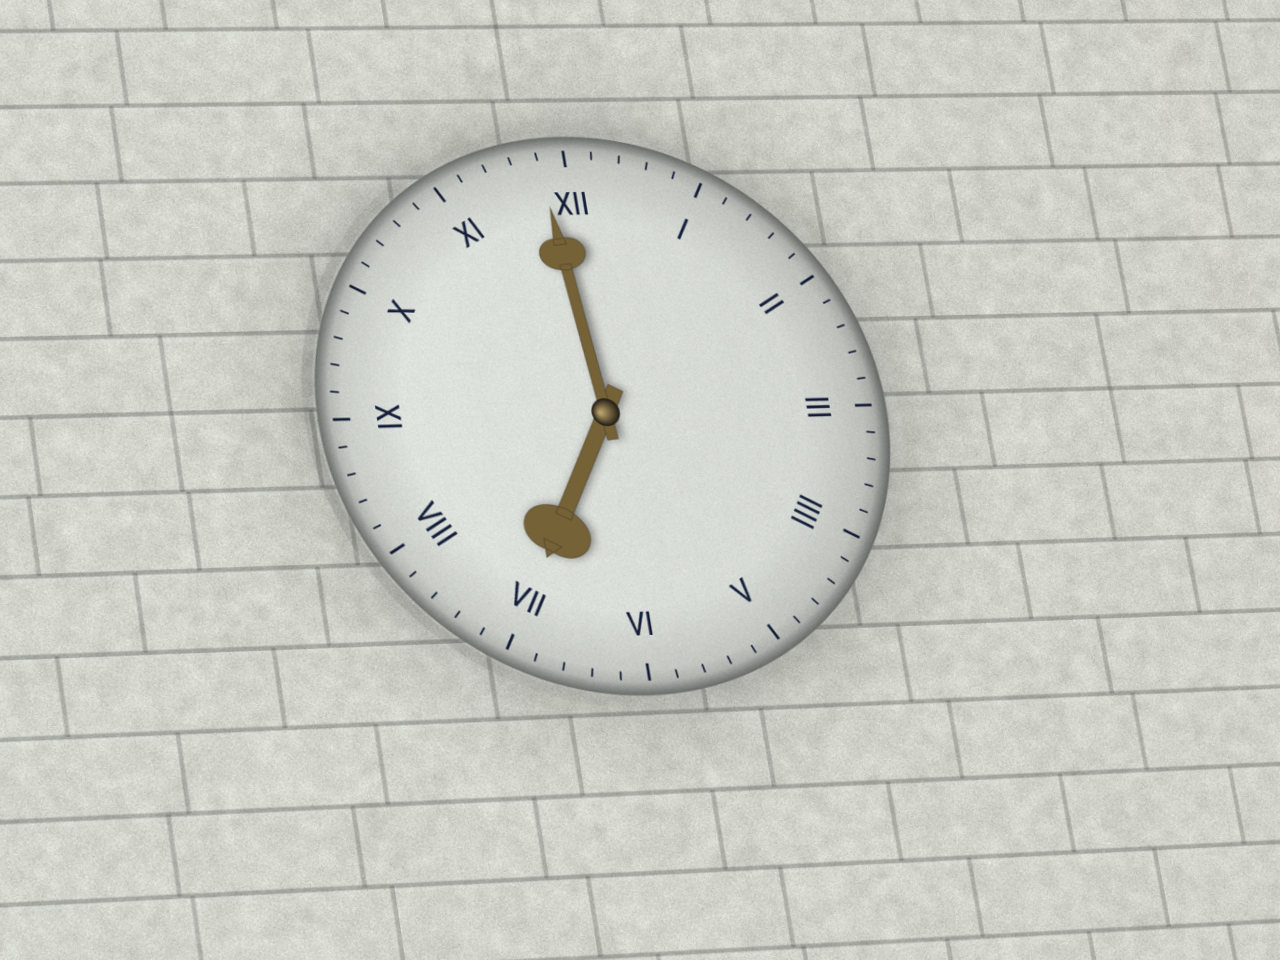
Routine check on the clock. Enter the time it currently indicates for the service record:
6:59
